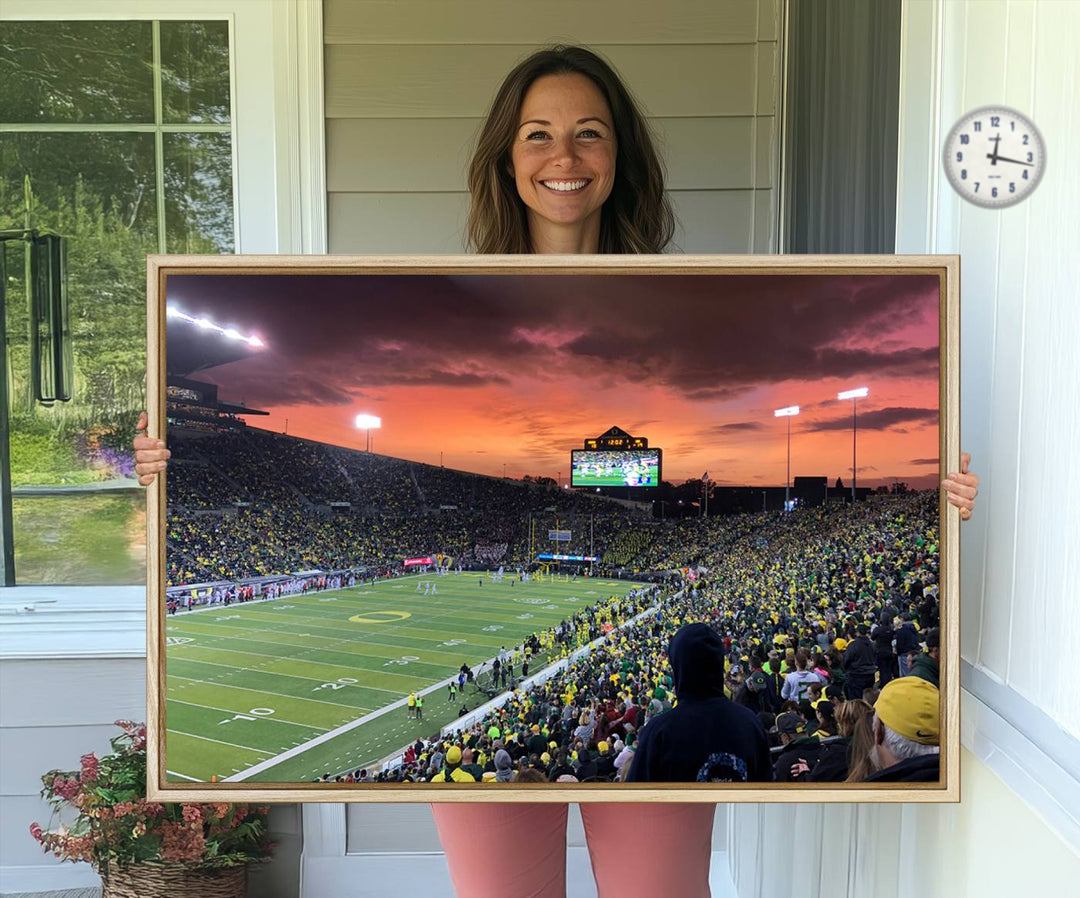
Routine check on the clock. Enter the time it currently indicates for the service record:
12:17
